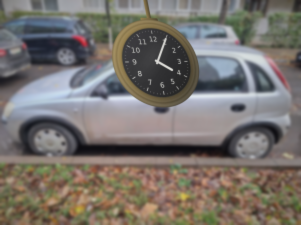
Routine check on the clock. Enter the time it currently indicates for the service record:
4:05
